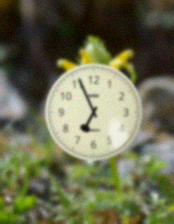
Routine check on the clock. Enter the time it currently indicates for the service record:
6:56
